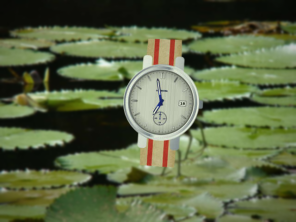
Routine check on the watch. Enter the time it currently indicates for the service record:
6:58
